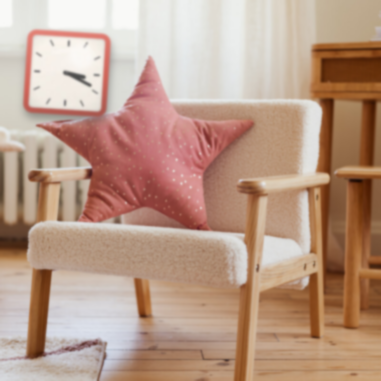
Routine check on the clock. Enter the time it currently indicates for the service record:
3:19
